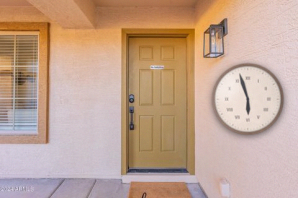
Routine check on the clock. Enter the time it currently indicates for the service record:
5:57
